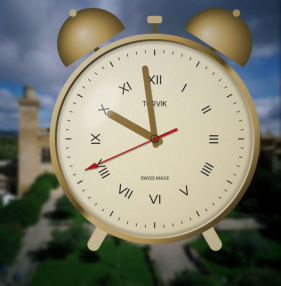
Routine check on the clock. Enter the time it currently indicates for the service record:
9:58:41
